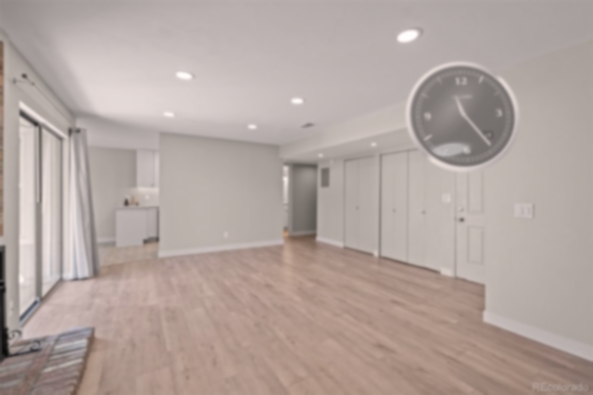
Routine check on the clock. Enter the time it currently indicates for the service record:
11:24
